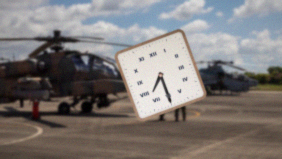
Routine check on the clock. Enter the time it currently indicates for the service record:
7:30
